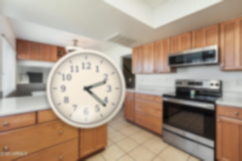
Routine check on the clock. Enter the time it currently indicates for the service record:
2:22
